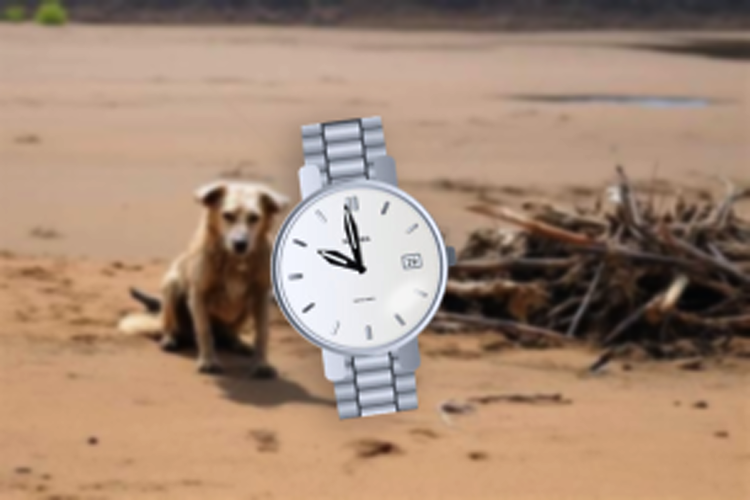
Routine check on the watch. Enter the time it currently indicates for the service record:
9:59
